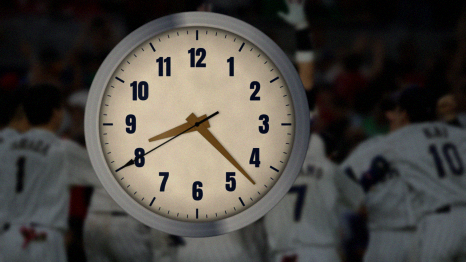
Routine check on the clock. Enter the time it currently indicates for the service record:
8:22:40
